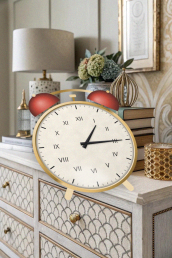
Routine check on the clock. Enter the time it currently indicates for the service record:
1:15
